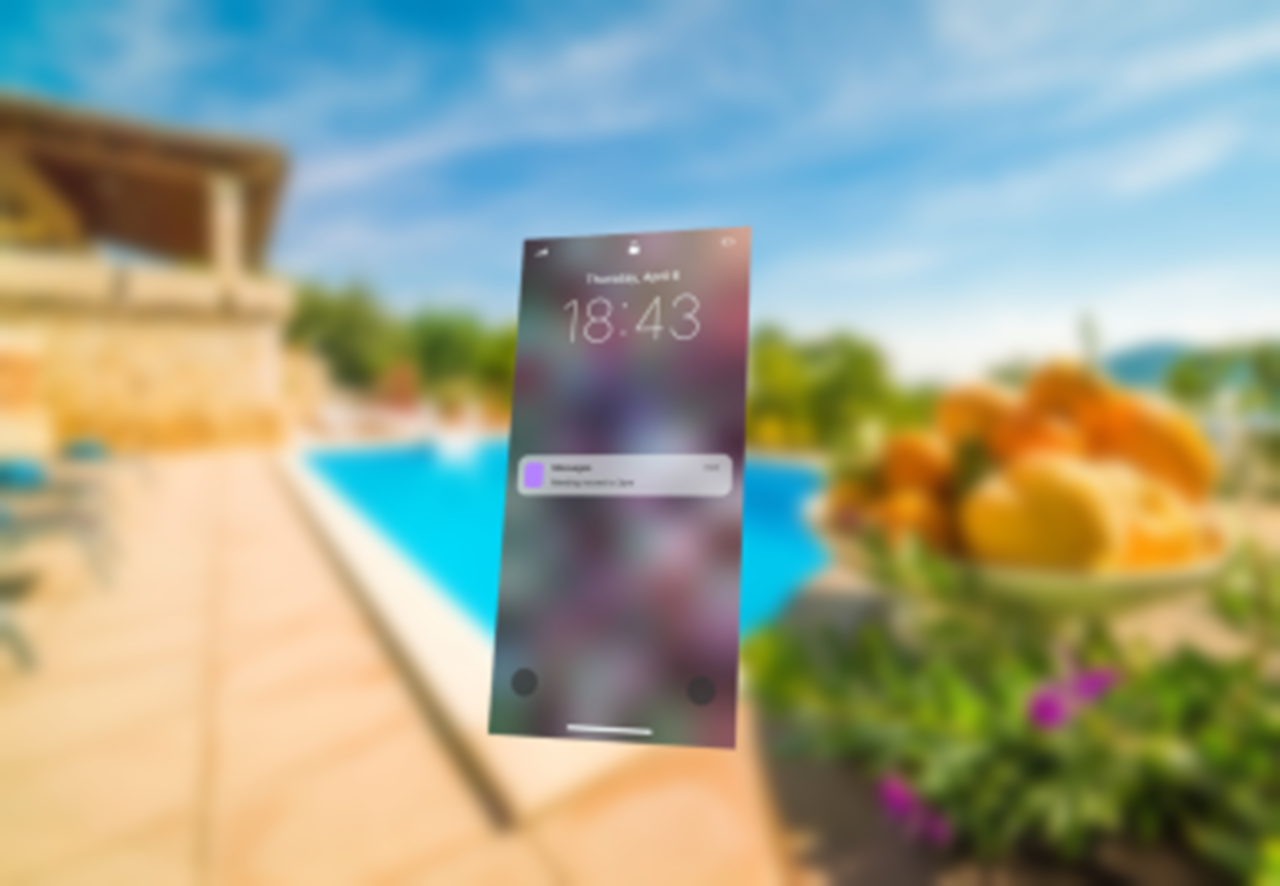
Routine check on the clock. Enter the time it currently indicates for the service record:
18:43
